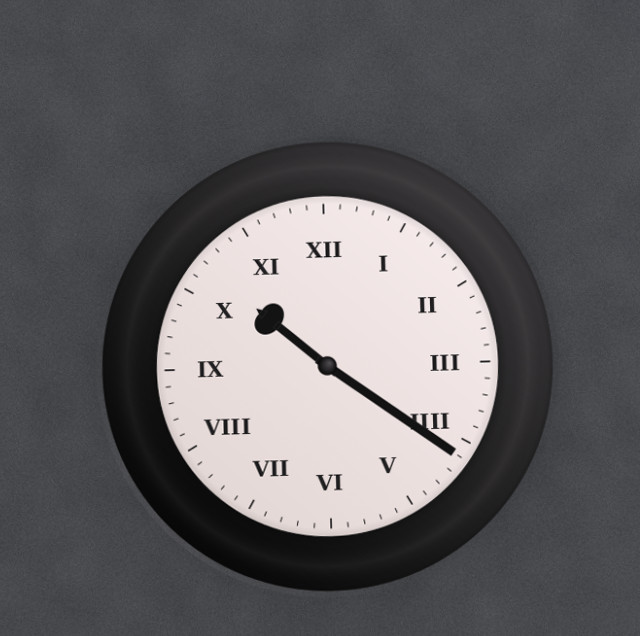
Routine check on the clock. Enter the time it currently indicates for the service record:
10:21
